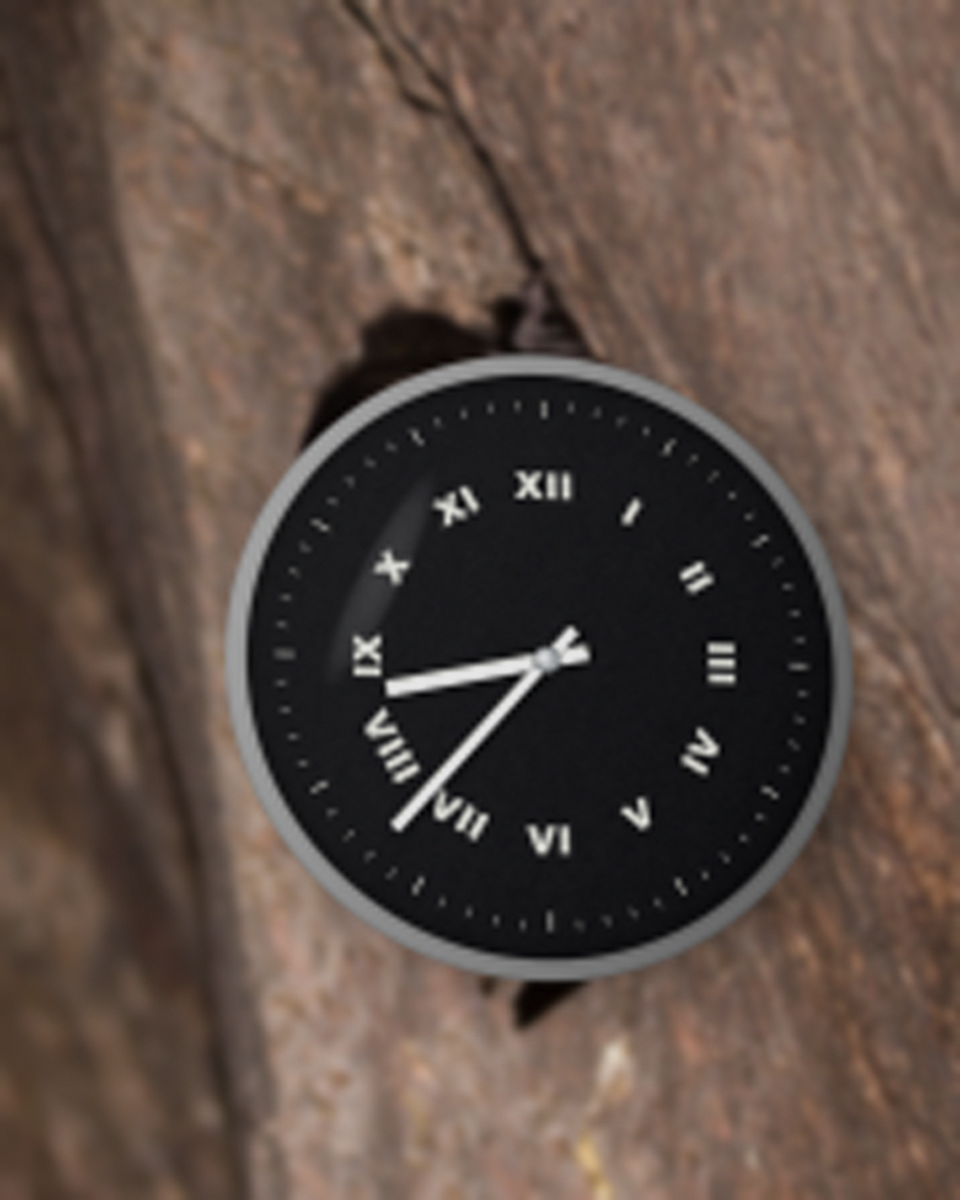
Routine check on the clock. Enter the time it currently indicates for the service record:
8:37
